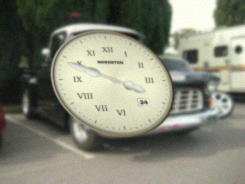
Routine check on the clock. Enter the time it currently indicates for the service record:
3:49
